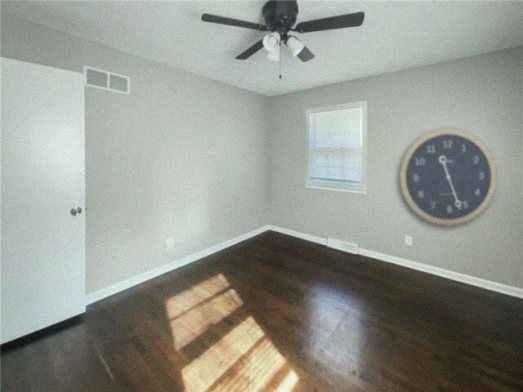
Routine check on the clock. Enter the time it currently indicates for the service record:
11:27
